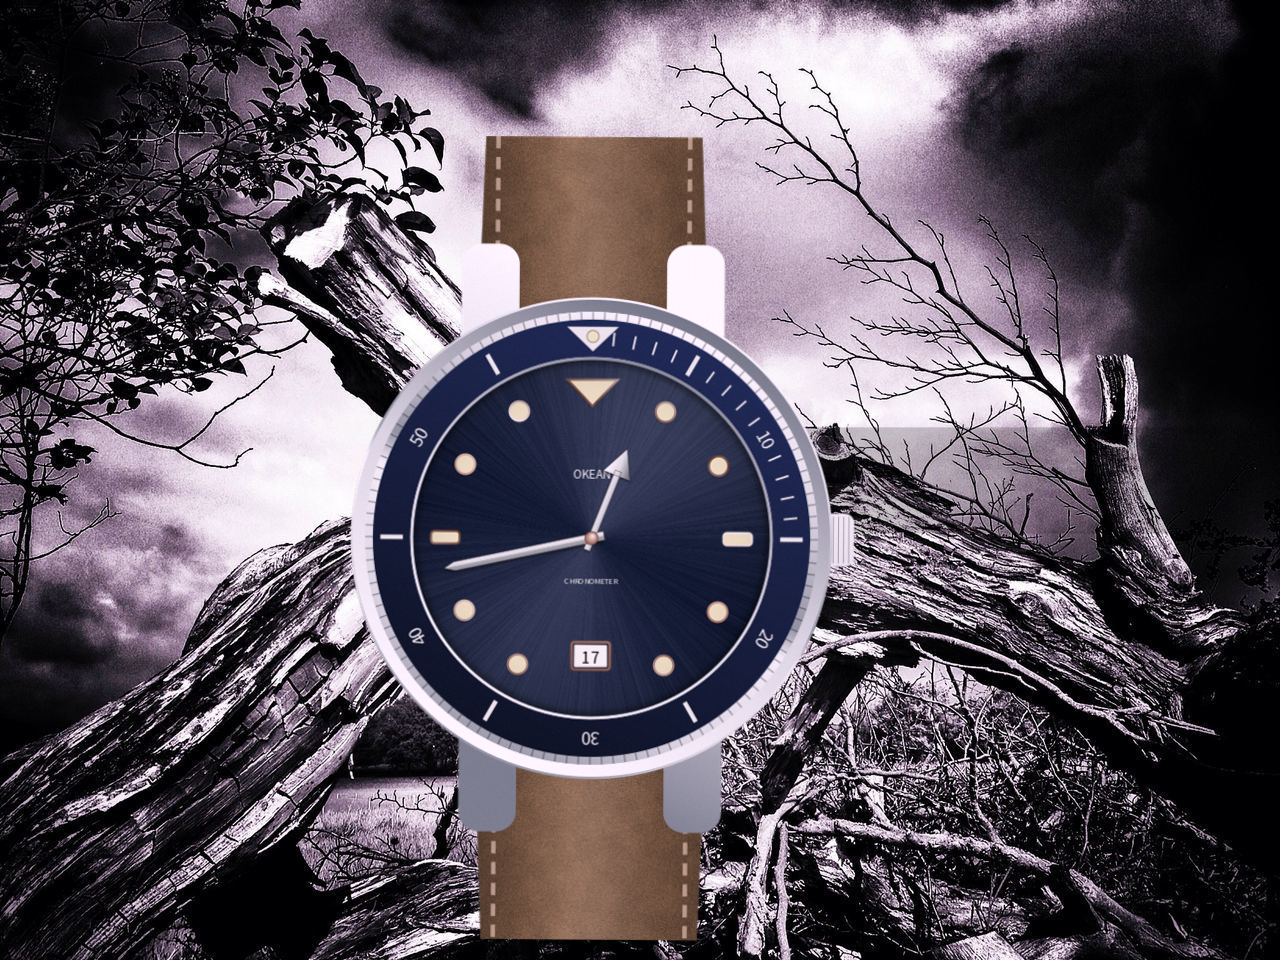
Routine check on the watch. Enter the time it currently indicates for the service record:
12:43
